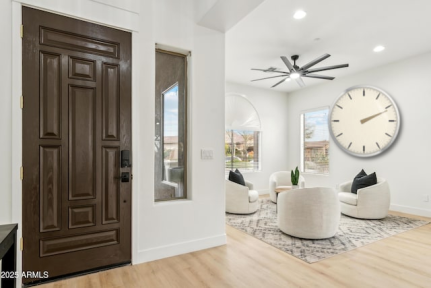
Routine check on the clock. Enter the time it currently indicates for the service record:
2:11
